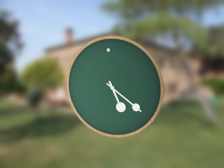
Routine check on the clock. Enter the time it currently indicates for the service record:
5:22
